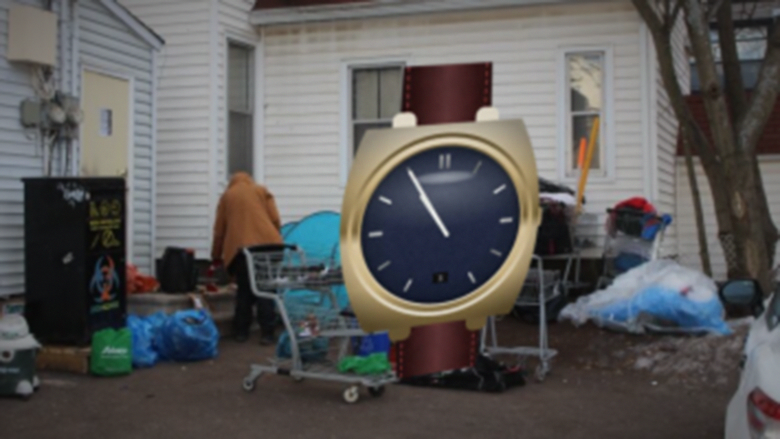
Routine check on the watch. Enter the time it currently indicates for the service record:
10:55
